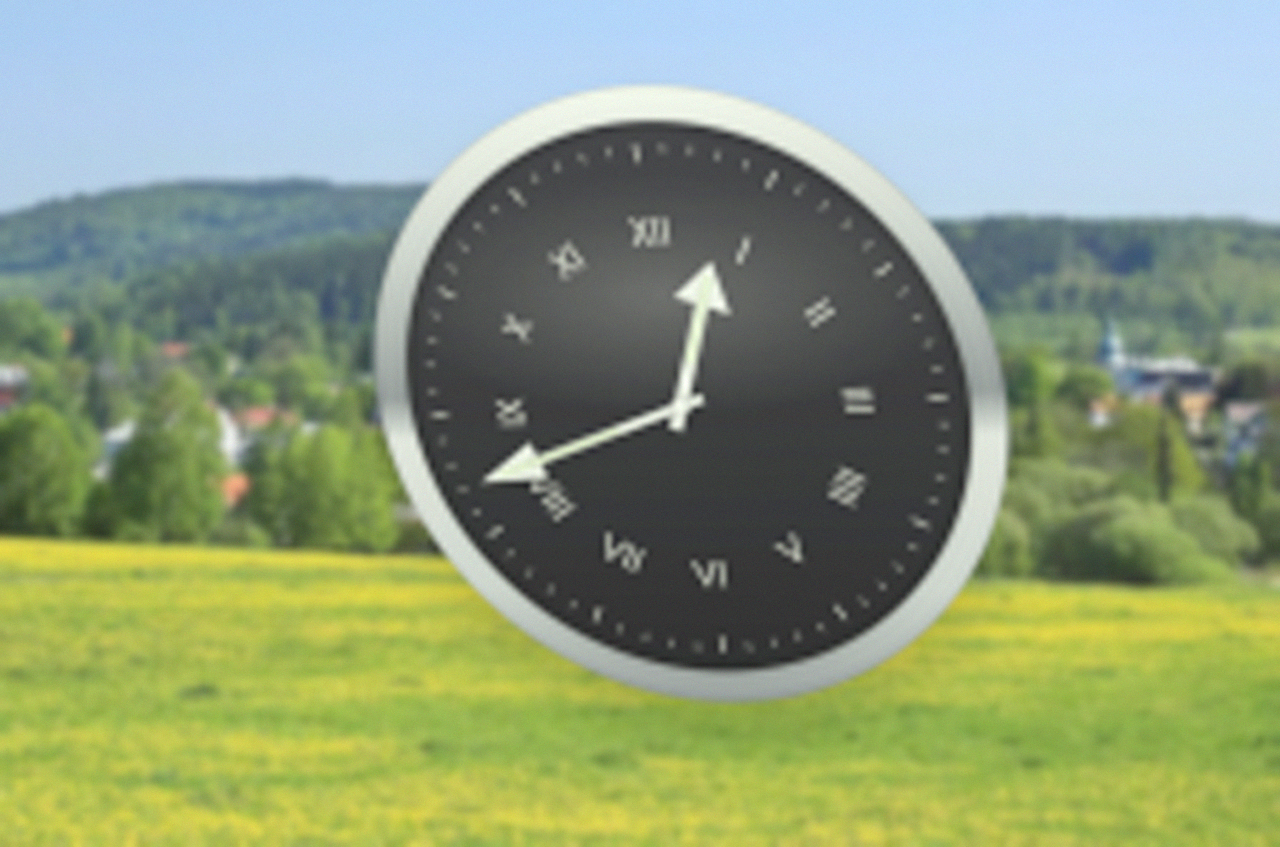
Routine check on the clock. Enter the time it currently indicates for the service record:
12:42
